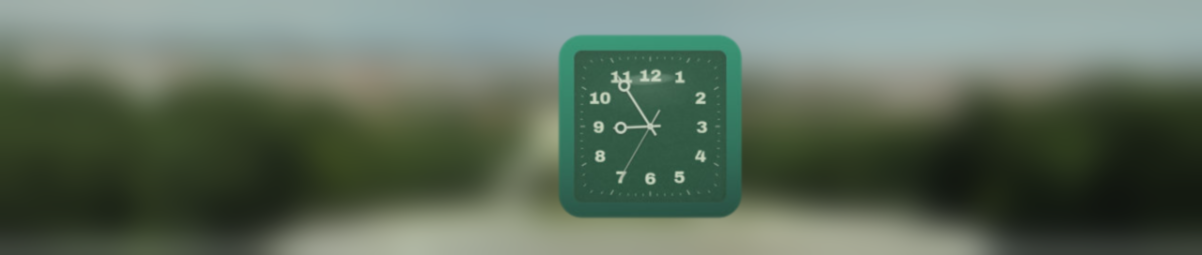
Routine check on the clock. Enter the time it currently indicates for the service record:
8:54:35
